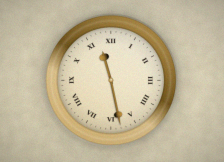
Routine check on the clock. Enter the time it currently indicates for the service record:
11:28
